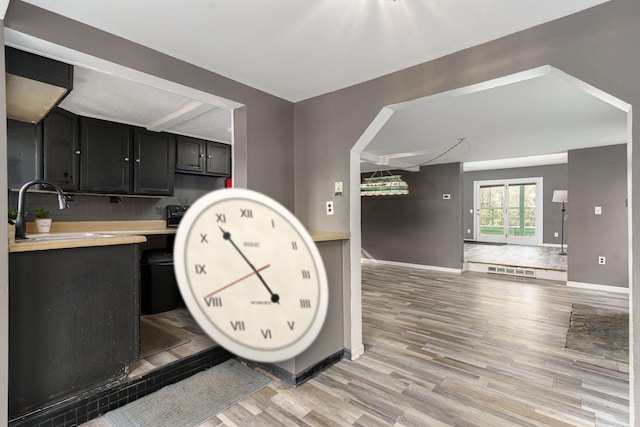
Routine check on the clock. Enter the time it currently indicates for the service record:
4:53:41
